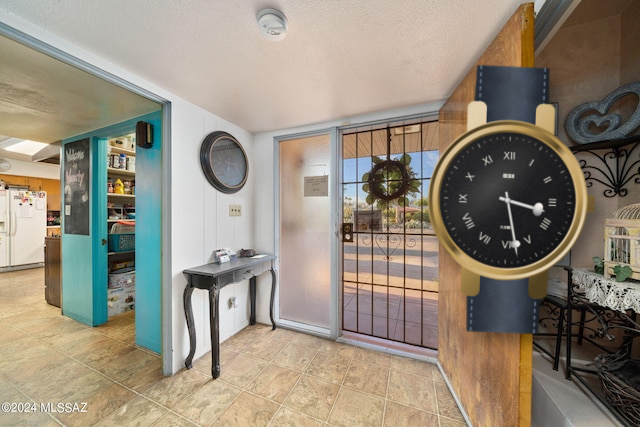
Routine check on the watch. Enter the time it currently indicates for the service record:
3:28
